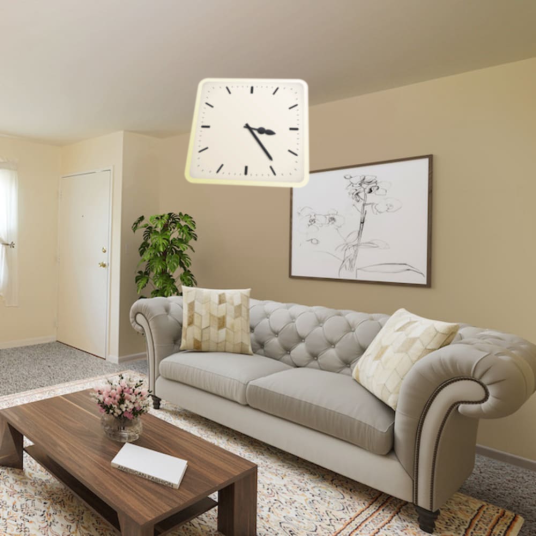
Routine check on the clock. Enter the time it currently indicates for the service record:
3:24
